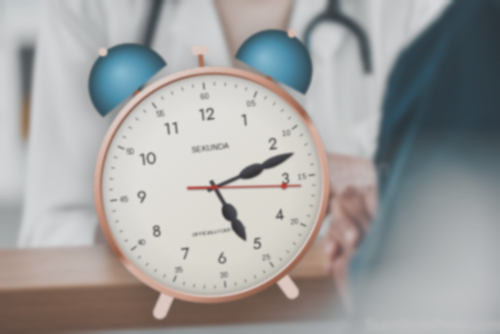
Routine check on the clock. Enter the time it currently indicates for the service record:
5:12:16
